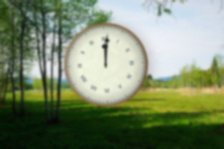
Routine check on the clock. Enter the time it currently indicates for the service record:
12:01
